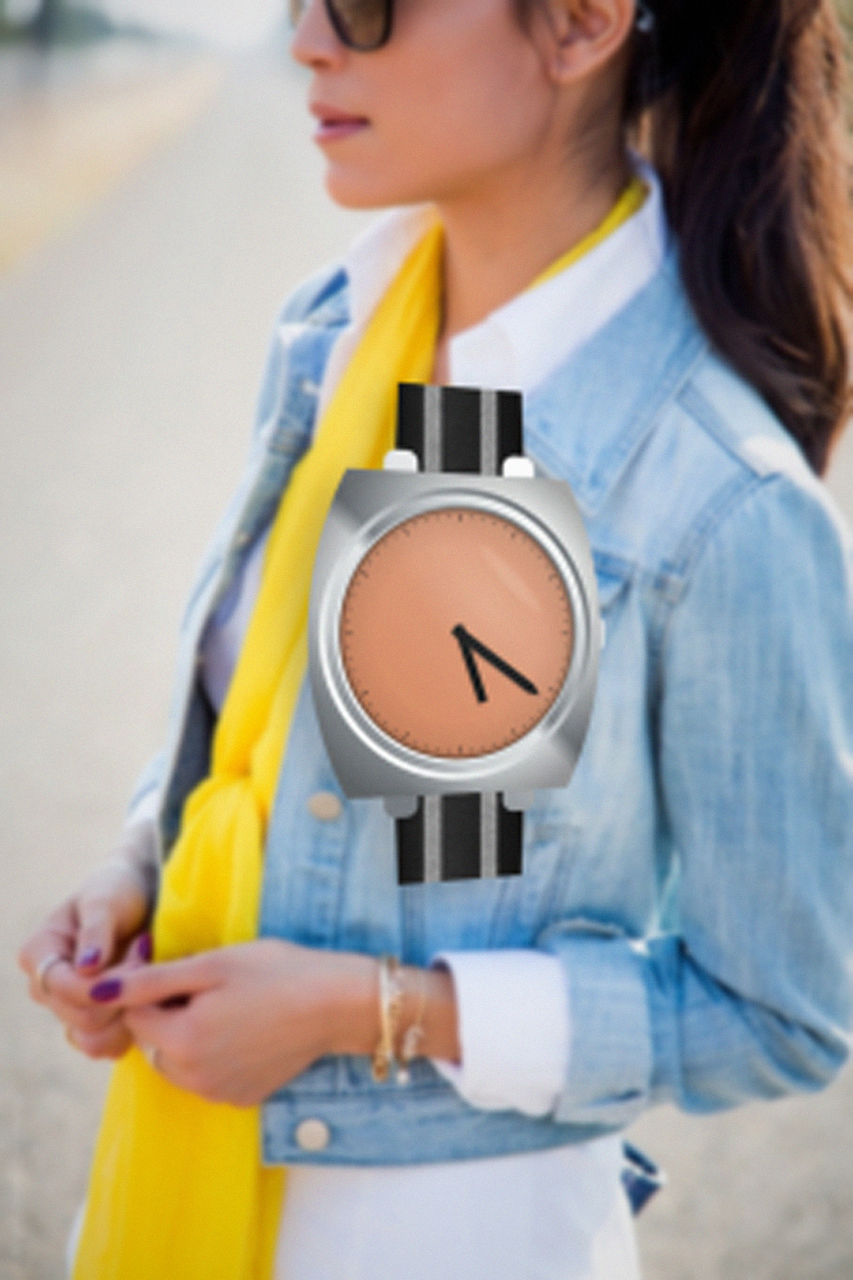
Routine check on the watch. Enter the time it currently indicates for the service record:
5:21
